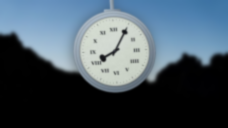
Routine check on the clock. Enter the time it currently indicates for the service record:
8:05
